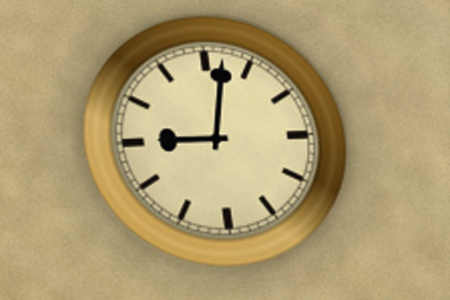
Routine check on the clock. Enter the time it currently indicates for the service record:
9:02
